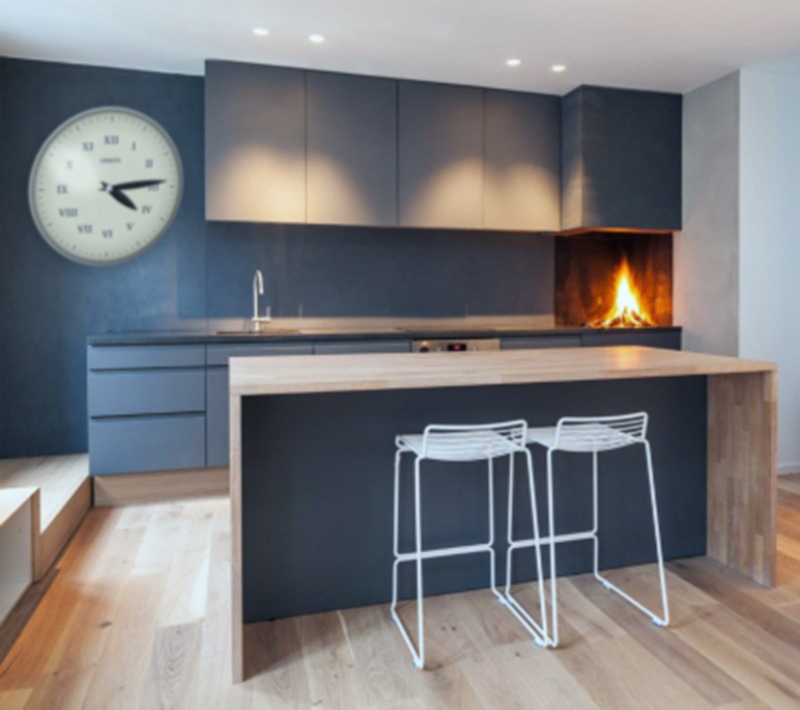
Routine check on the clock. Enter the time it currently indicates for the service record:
4:14
